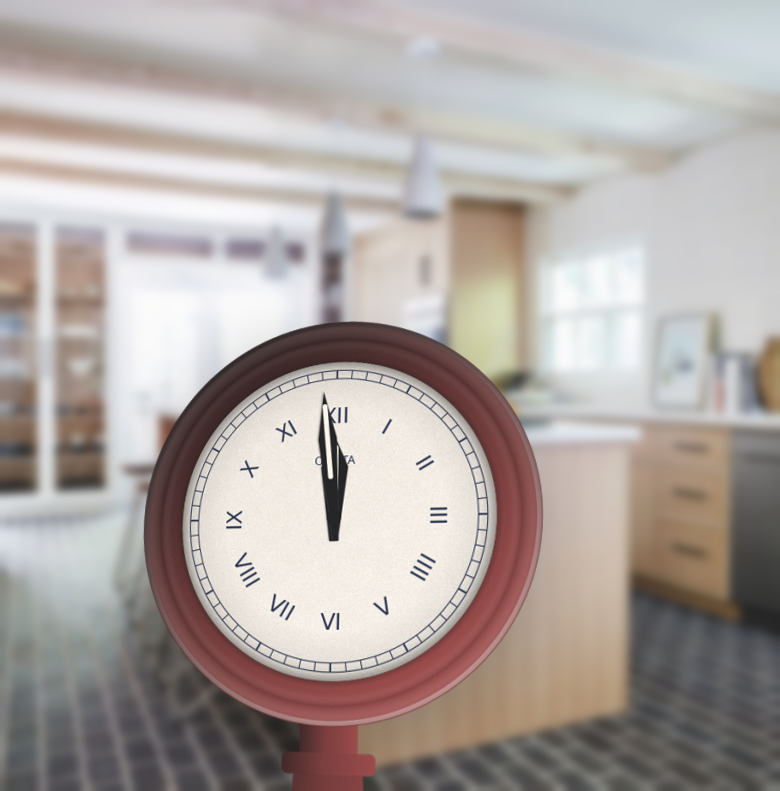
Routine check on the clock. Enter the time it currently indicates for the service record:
11:59
